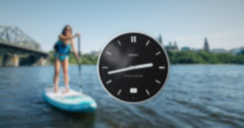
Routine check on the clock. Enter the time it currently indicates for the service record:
2:43
